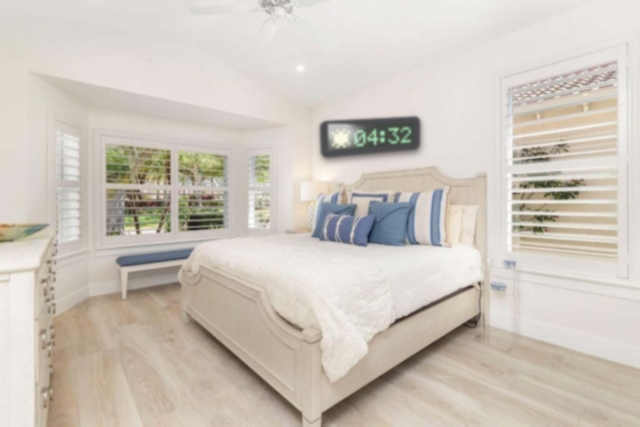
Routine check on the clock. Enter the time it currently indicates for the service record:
4:32
